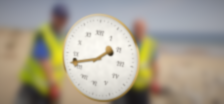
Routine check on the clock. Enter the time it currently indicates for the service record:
1:42
